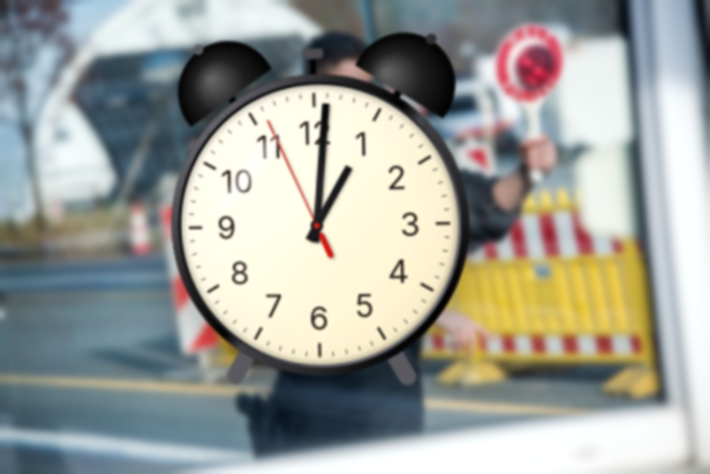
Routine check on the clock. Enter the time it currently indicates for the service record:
1:00:56
